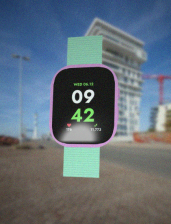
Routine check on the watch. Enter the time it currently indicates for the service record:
9:42
